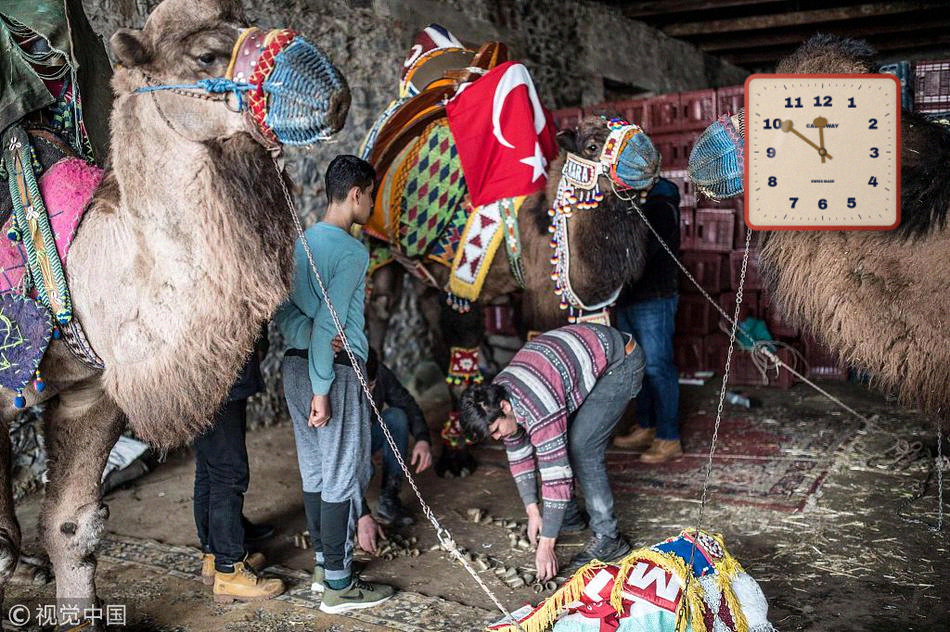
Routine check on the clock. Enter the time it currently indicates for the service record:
11:51
